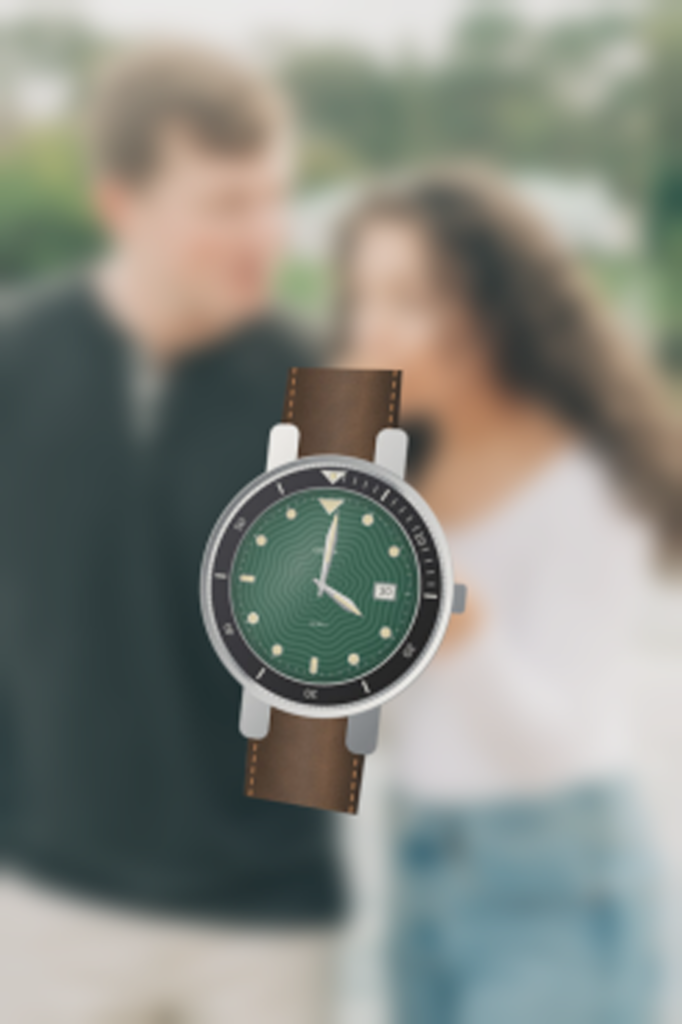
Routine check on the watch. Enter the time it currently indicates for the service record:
4:01
